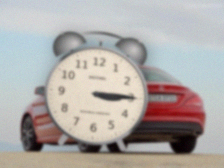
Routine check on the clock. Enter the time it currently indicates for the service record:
3:15
